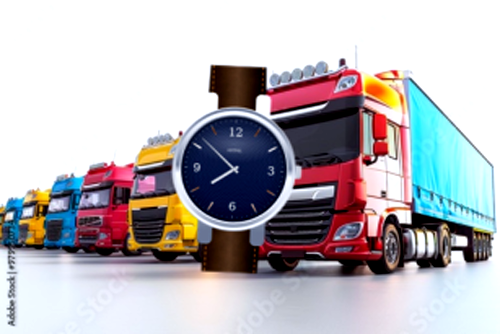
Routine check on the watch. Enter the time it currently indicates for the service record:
7:52
